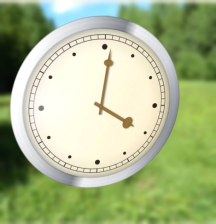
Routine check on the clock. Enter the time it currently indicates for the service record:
4:01
